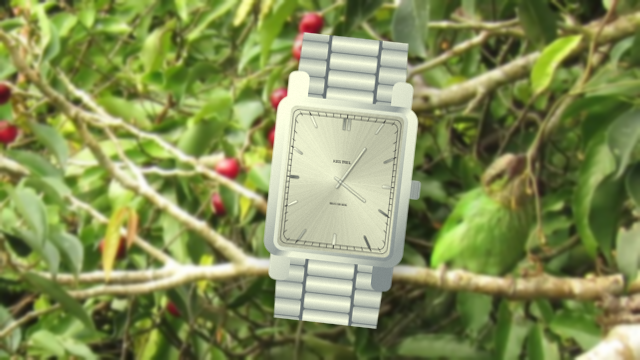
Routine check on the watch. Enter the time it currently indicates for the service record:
4:05
